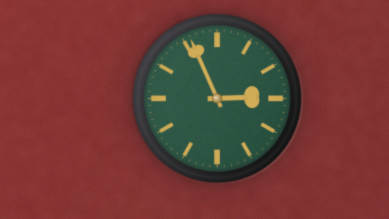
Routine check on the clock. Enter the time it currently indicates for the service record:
2:56
